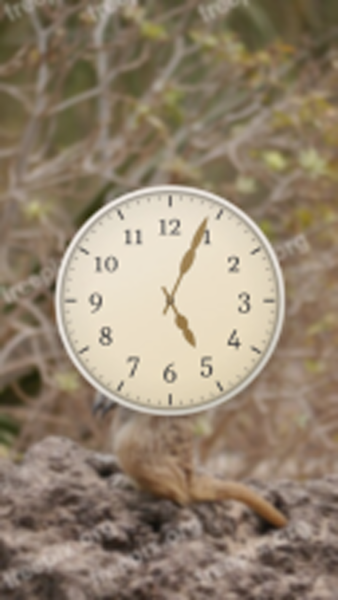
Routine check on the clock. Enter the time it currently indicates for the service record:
5:04
